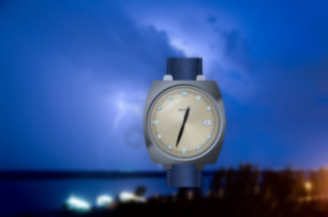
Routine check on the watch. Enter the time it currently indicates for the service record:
12:33
